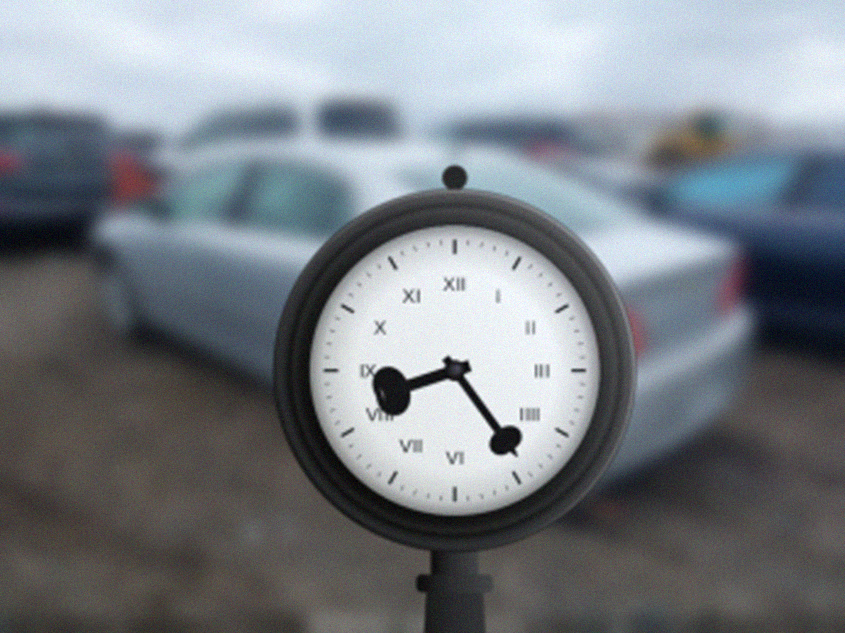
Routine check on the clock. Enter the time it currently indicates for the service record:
8:24
